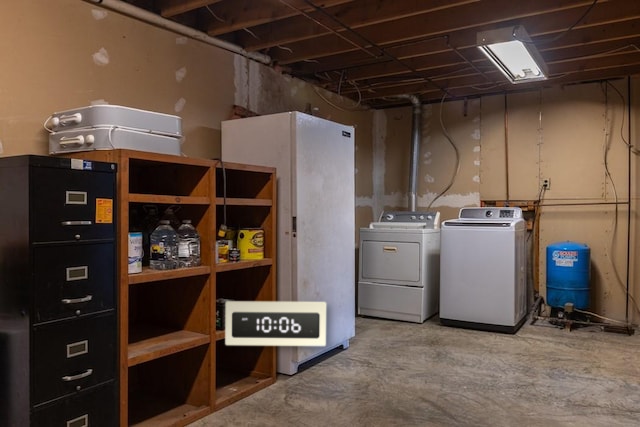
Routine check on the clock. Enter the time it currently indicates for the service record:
10:06
